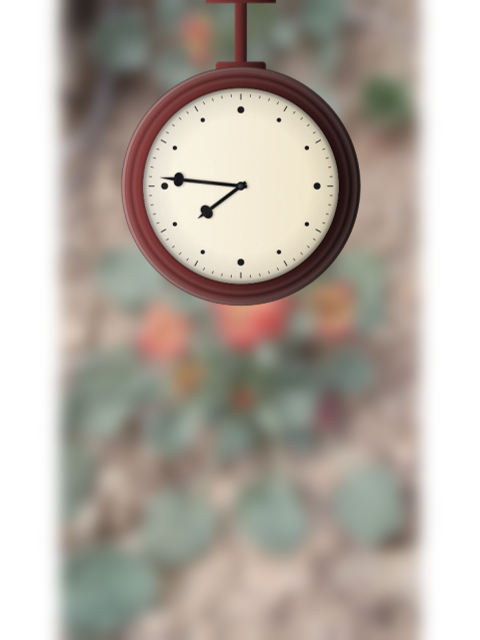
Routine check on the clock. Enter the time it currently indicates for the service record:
7:46
